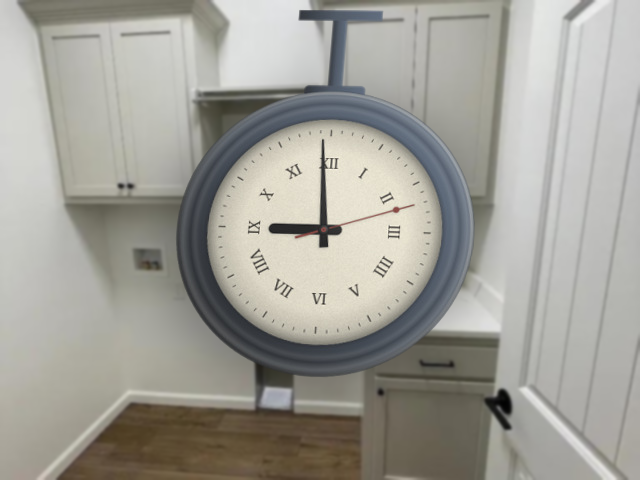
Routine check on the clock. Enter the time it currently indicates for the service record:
8:59:12
